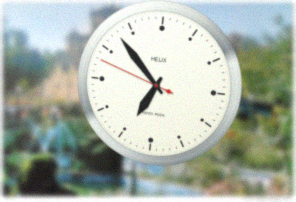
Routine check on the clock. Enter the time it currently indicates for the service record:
6:52:48
